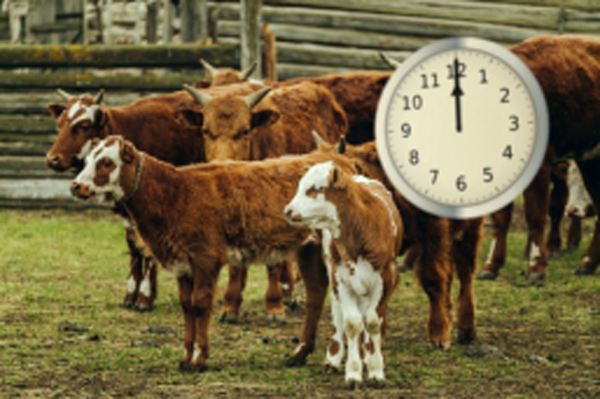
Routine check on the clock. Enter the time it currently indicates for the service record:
12:00
